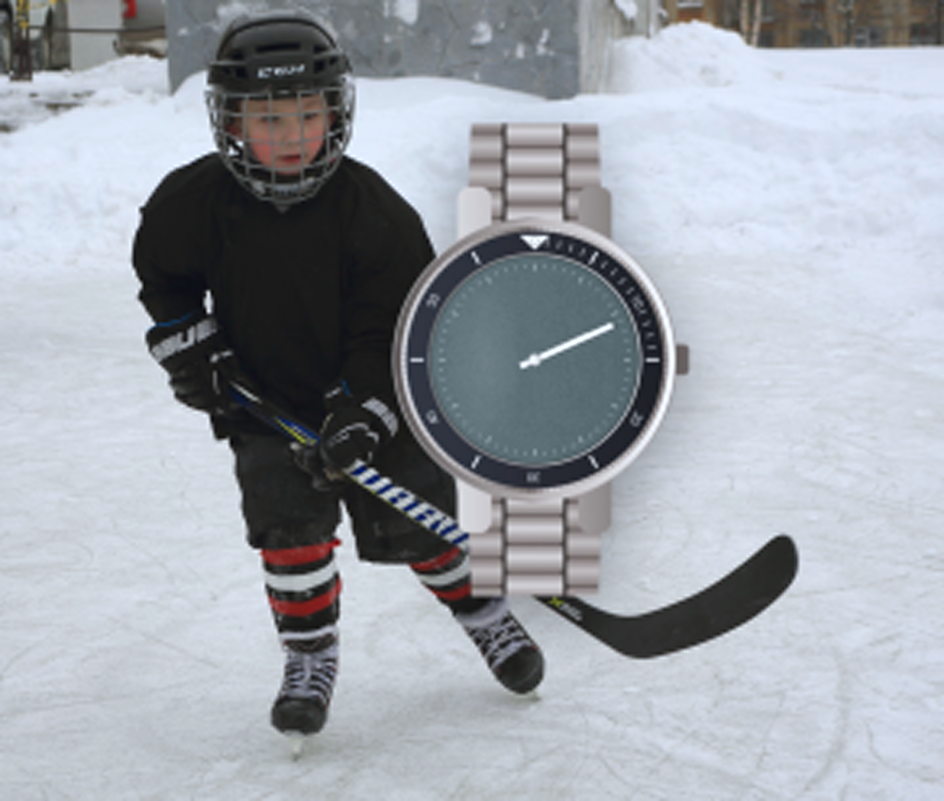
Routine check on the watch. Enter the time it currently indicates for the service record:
2:11
